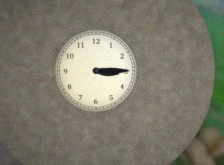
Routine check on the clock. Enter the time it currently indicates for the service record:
3:15
